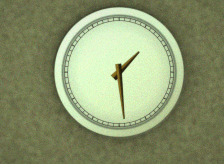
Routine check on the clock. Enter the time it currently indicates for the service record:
1:29
